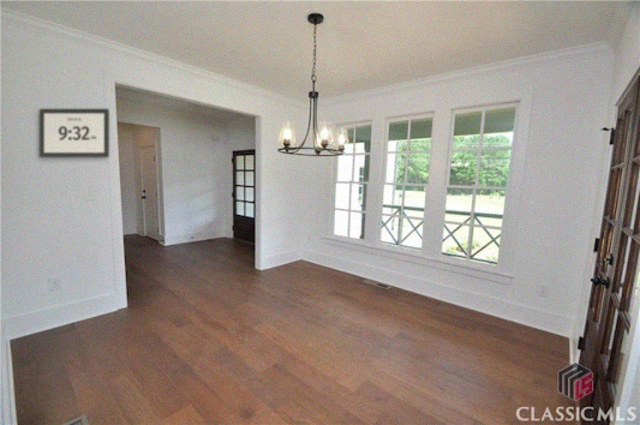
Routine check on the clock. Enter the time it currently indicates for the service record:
9:32
